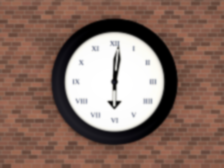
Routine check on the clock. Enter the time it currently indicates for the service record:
6:01
